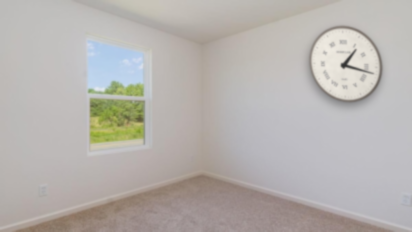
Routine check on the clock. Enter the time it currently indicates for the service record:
1:17
